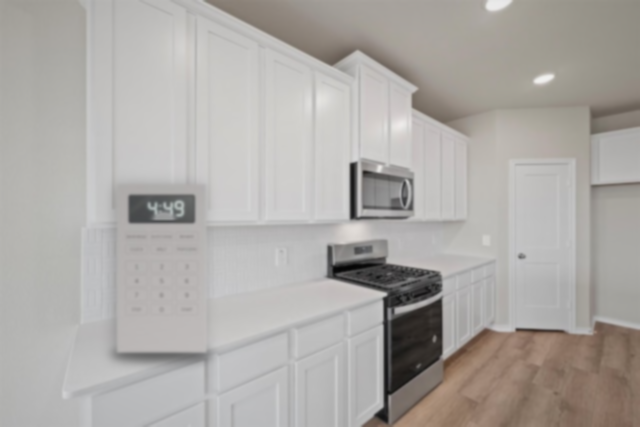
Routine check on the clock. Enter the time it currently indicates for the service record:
4:49
